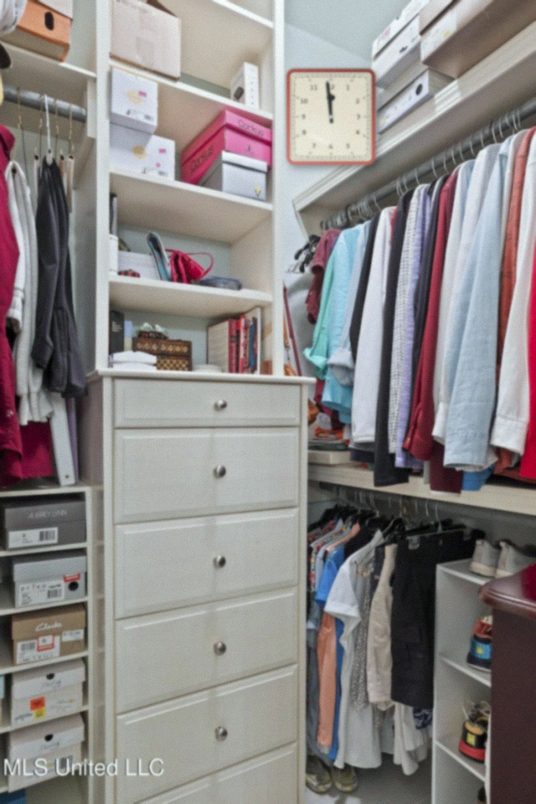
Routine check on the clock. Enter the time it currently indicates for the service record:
11:59
